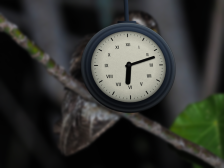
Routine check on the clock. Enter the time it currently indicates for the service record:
6:12
